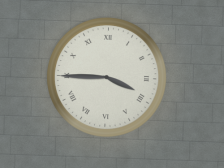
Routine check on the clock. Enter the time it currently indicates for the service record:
3:45
